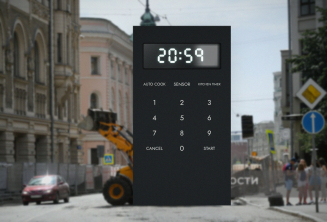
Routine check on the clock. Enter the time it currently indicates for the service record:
20:59
